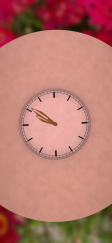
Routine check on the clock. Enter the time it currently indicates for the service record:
9:51
